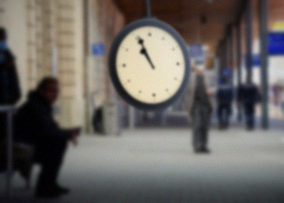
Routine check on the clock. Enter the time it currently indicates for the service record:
10:56
